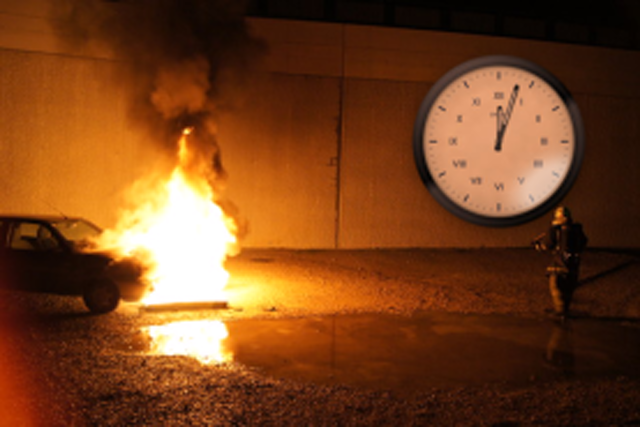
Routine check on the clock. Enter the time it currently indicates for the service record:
12:03
